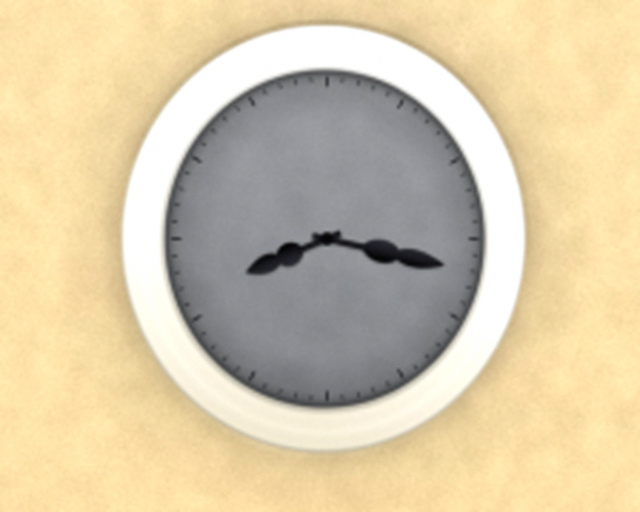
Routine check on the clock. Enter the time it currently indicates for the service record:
8:17
